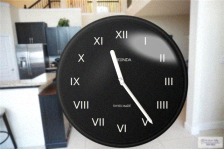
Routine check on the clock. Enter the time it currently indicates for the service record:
11:24
